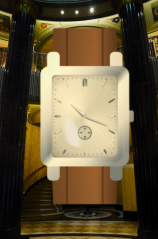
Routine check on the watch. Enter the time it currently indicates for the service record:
10:19
